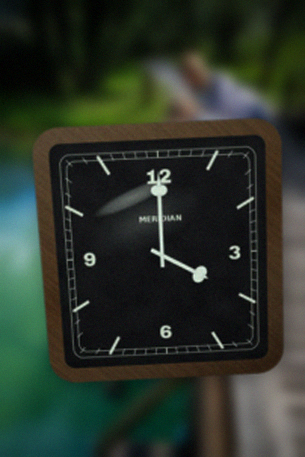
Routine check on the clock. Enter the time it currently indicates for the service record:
4:00
